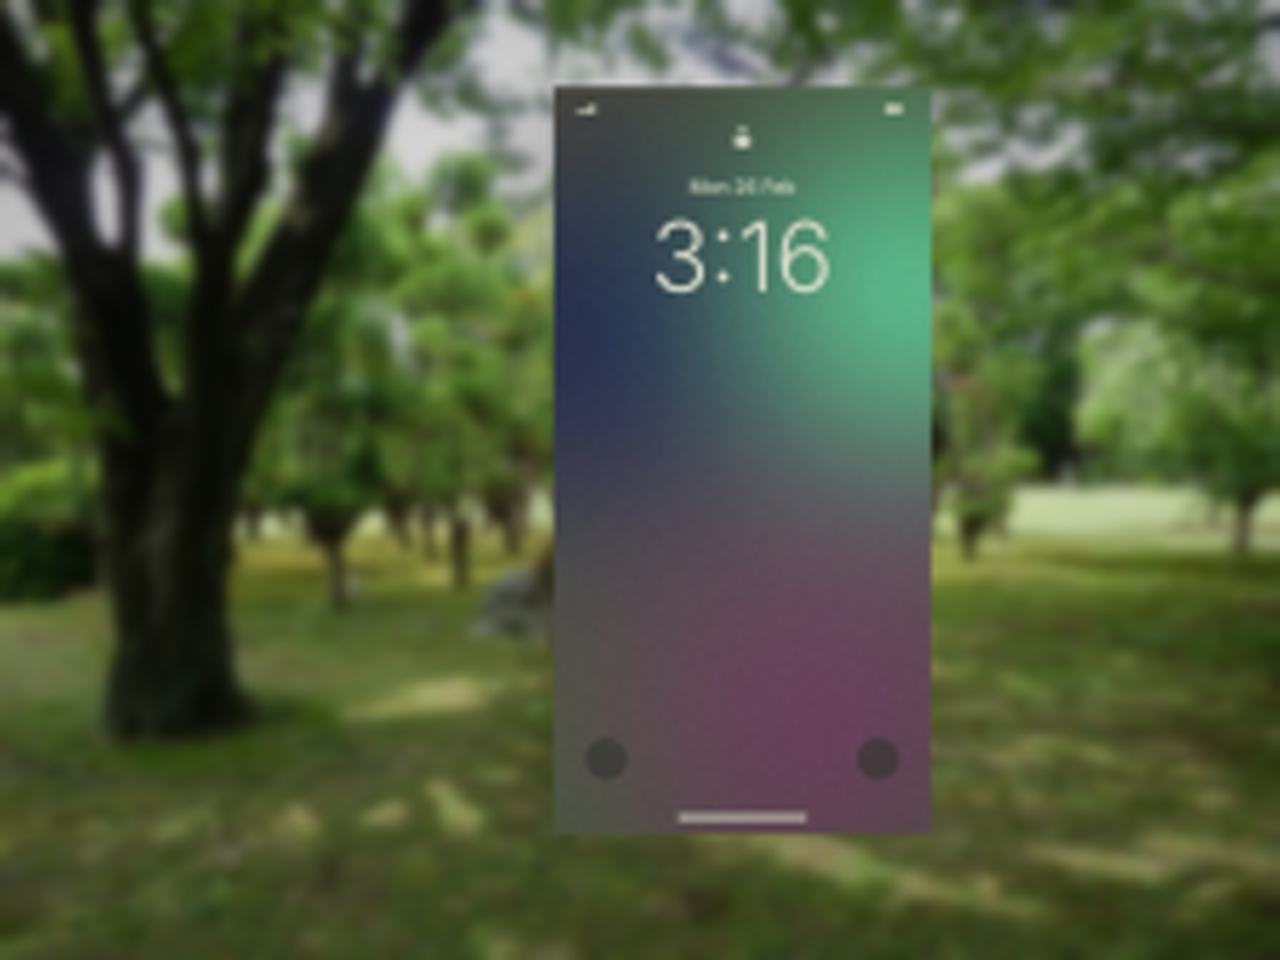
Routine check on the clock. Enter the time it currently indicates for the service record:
3:16
